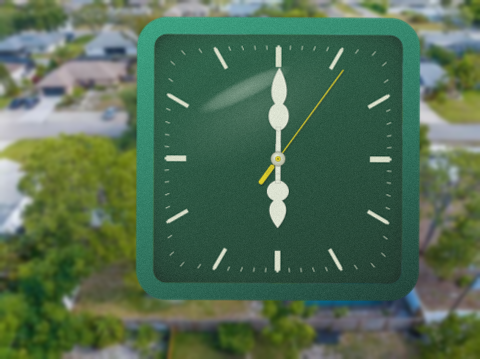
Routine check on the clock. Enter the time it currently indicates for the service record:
6:00:06
